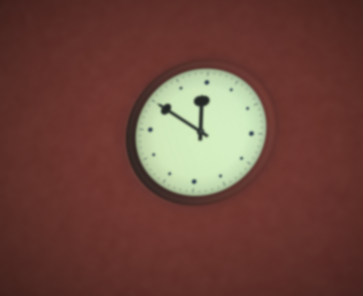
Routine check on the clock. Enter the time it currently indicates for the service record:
11:50
